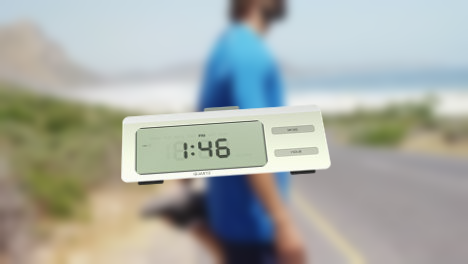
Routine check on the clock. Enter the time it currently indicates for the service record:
1:46
